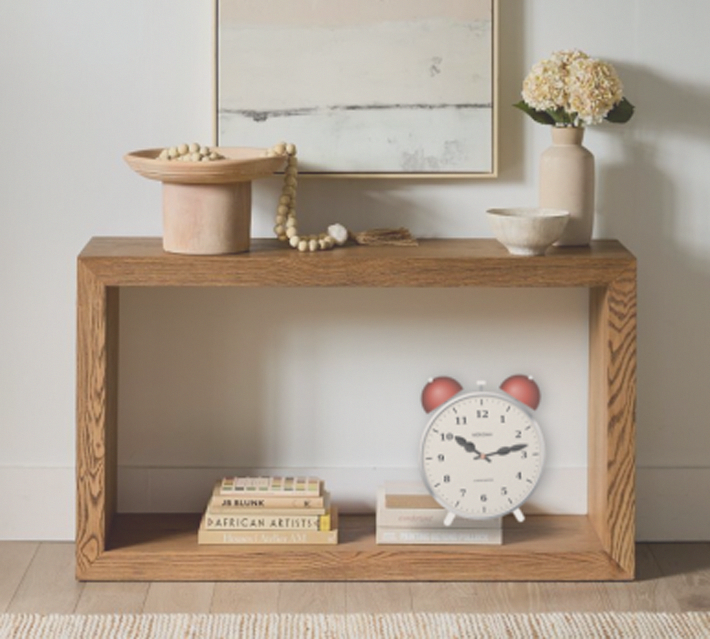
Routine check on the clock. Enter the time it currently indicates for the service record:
10:13
